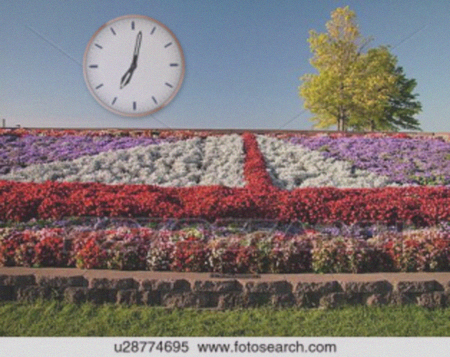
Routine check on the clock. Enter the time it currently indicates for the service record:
7:02
